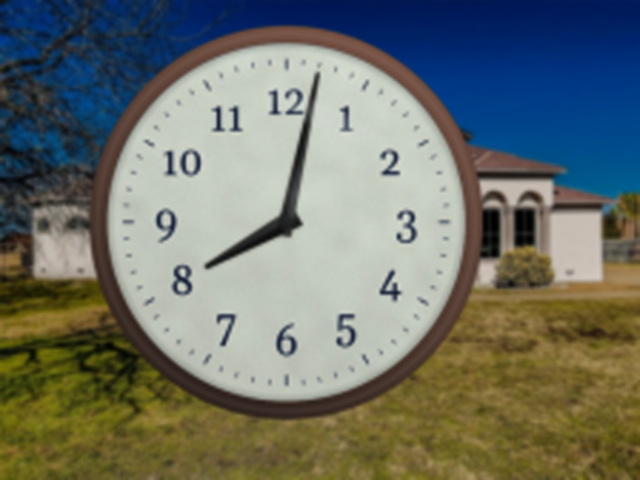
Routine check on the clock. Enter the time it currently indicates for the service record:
8:02
